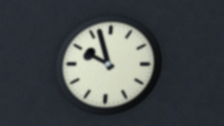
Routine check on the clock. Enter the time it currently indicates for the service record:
9:57
